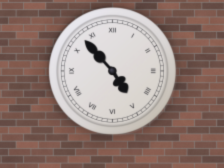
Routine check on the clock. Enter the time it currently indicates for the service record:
4:53
